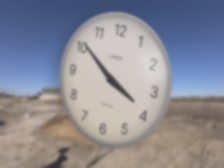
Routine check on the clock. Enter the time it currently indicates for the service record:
3:51
